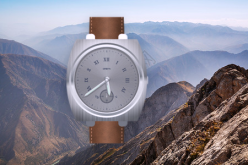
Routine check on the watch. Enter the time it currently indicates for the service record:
5:39
